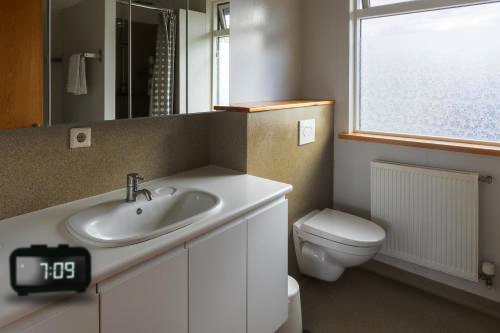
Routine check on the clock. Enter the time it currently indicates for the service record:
7:09
